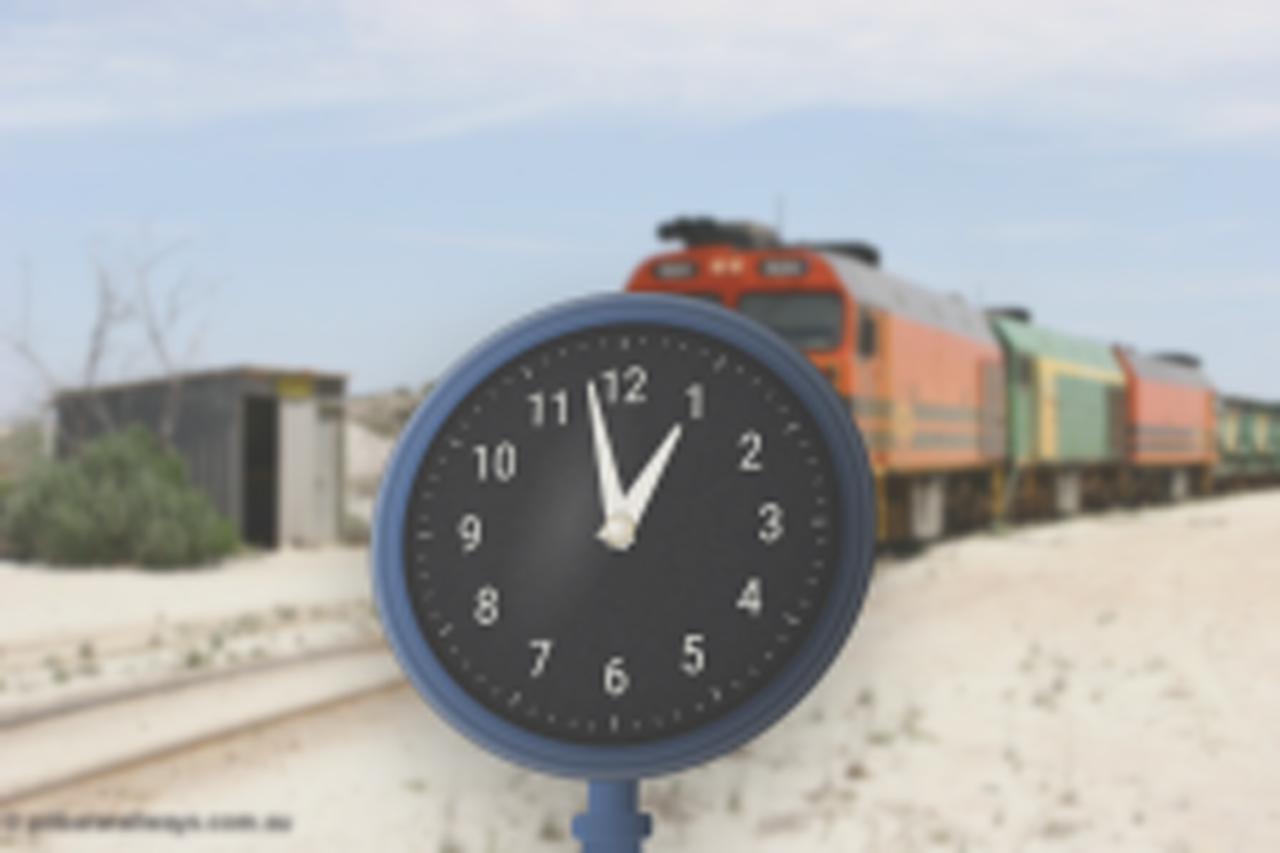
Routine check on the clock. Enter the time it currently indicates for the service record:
12:58
